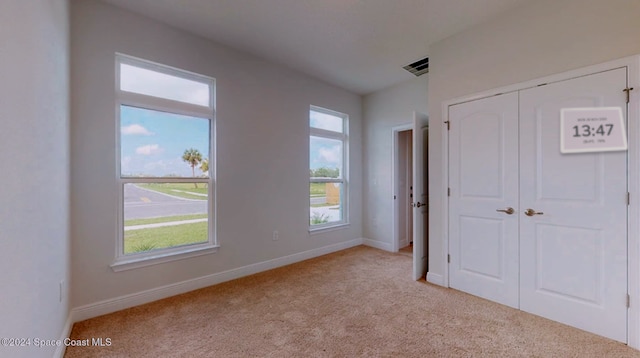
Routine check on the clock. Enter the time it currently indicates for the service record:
13:47
